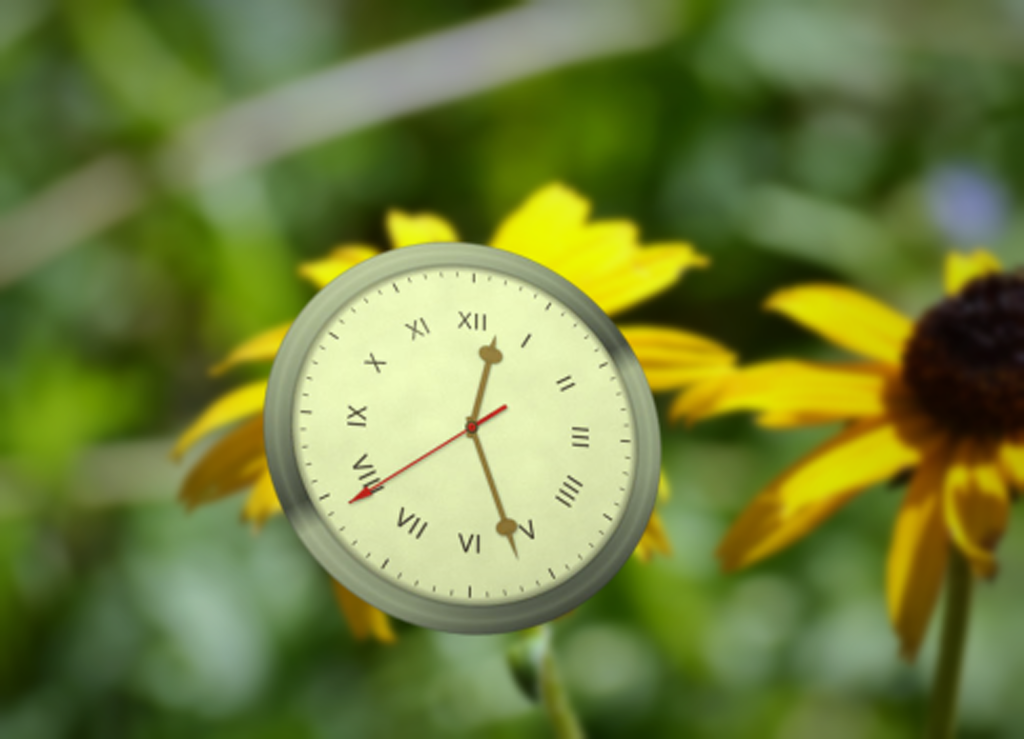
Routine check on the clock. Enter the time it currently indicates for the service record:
12:26:39
